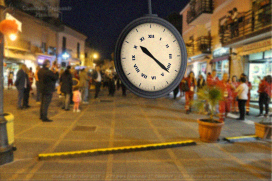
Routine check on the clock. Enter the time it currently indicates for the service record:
10:22
